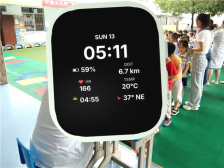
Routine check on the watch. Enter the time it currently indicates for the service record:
5:11
